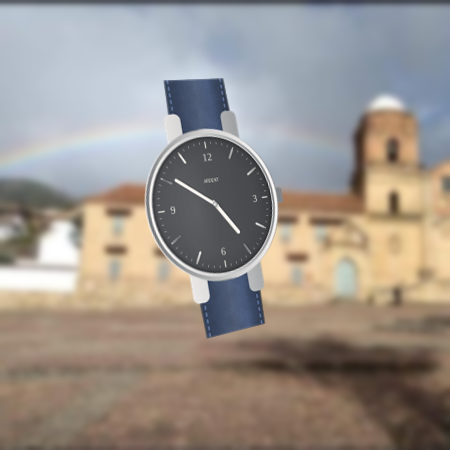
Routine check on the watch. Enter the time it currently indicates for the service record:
4:51
